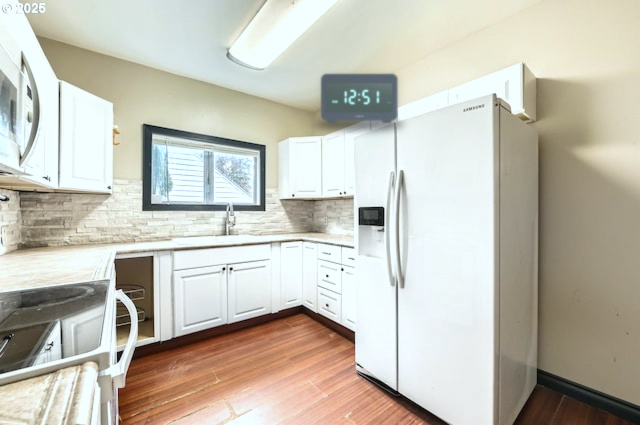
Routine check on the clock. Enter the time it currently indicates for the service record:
12:51
